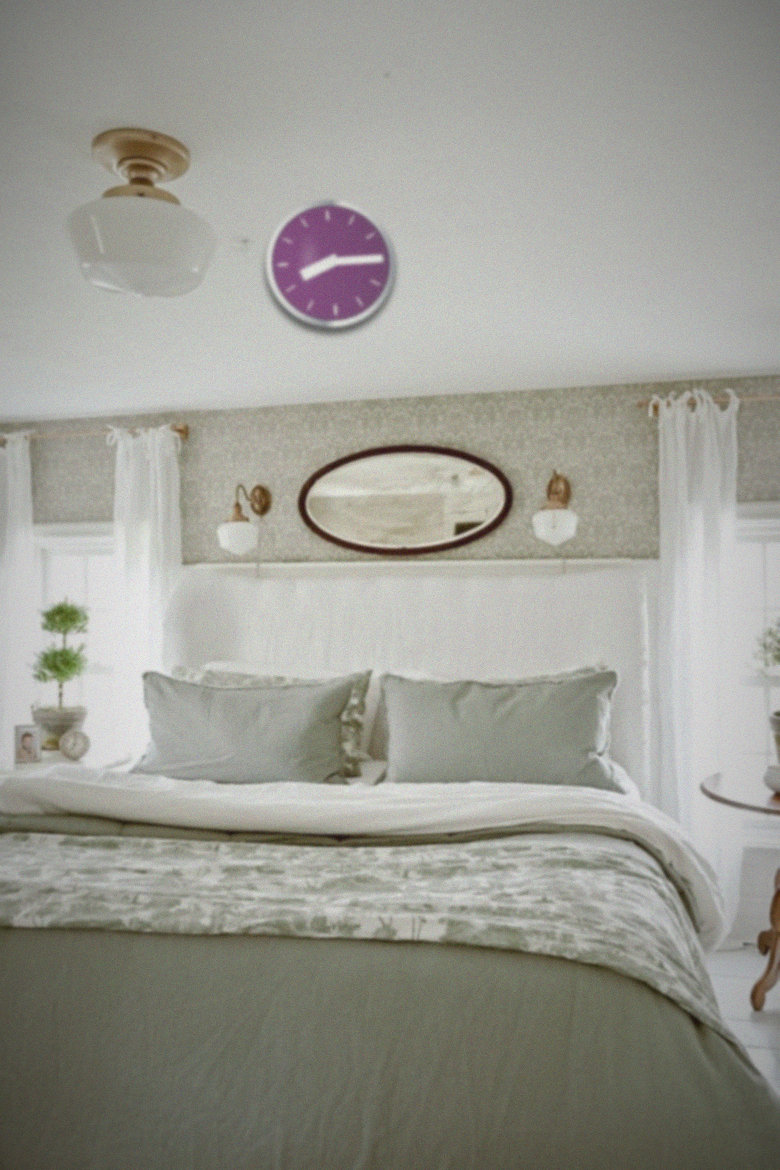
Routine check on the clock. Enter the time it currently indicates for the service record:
8:15
